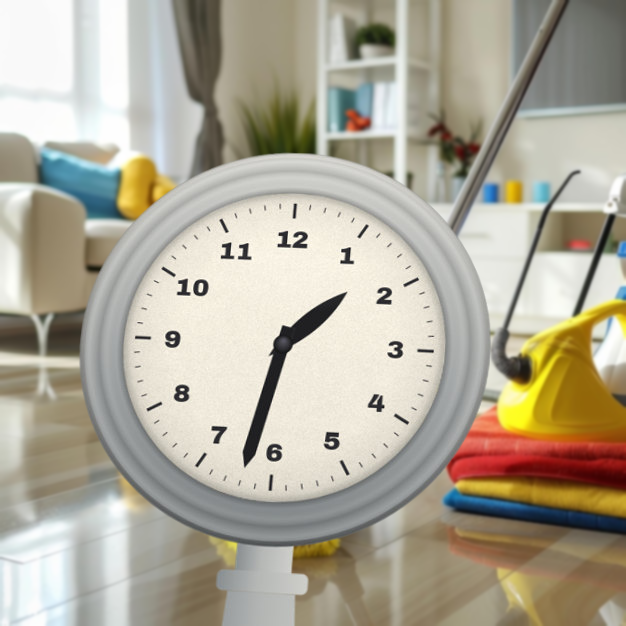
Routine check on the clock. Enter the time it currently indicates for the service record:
1:32
